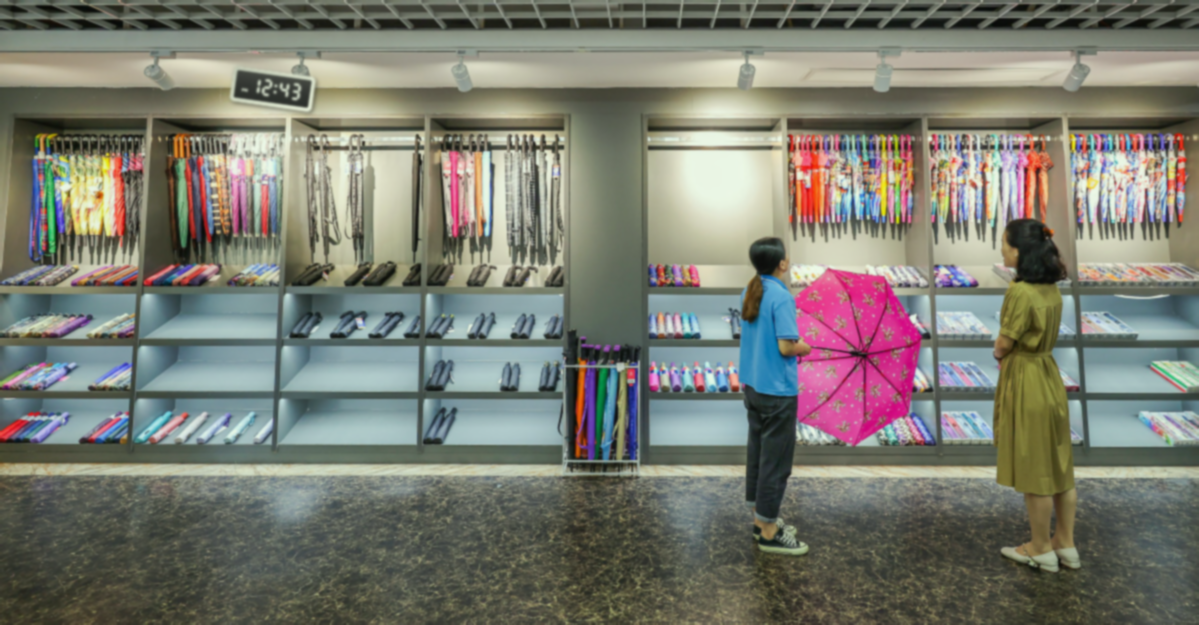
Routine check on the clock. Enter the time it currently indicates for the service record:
12:43
